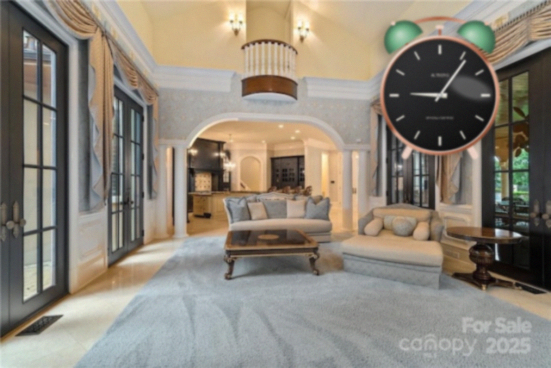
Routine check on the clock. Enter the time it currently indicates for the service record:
9:06
